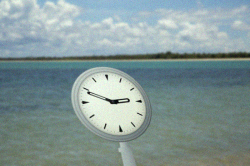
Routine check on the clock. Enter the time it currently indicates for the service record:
2:49
